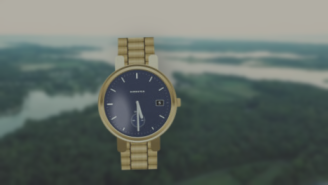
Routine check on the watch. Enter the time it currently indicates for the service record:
5:30
